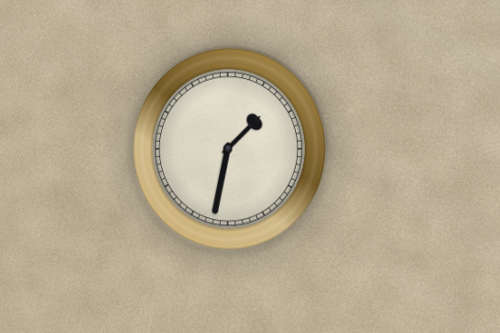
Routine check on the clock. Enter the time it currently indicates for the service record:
1:32
